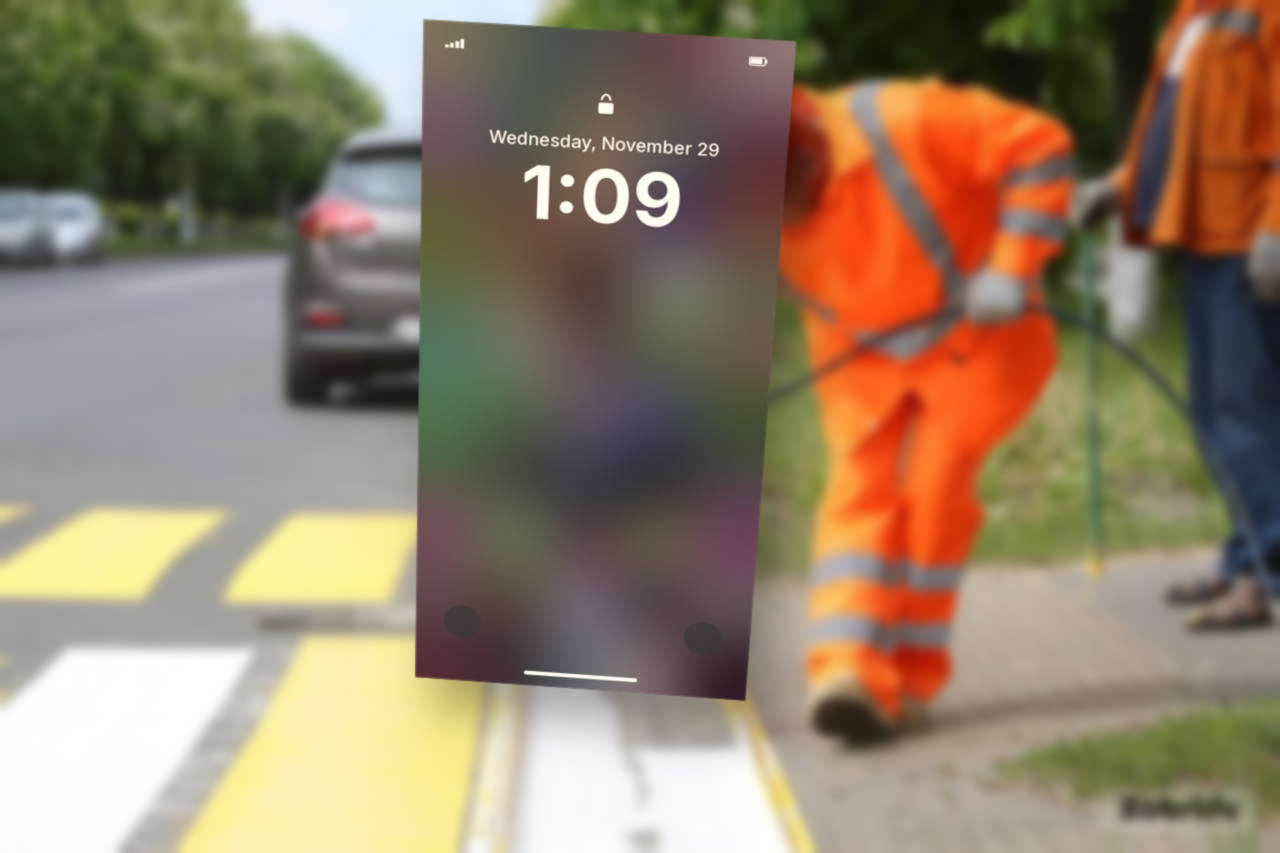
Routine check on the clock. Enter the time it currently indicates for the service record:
1:09
